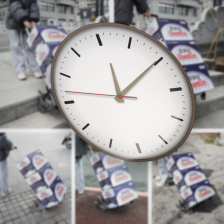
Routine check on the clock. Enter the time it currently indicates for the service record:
12:09:47
